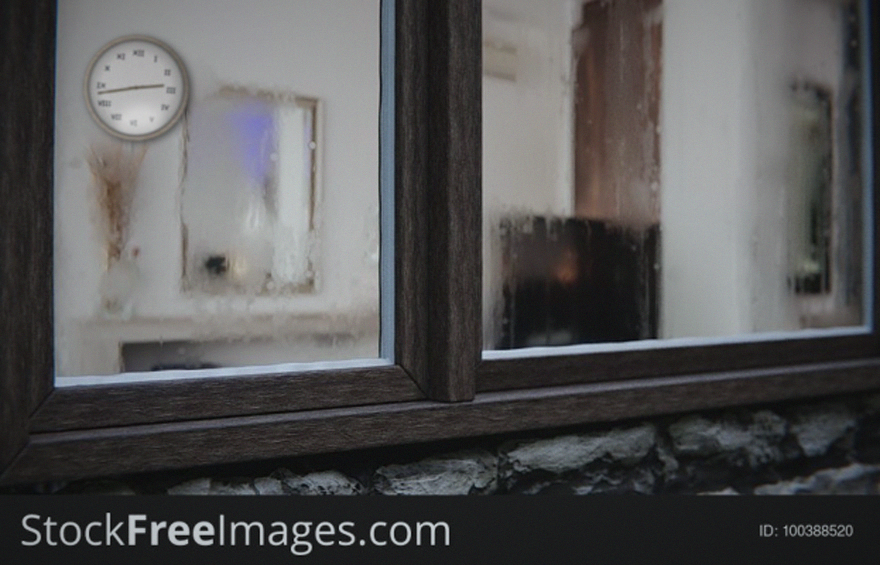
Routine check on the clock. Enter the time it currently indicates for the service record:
2:43
